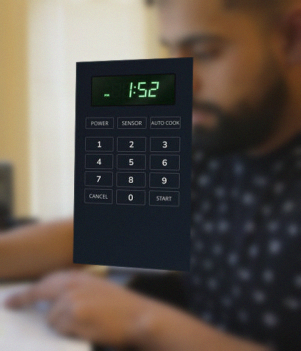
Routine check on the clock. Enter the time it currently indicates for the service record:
1:52
